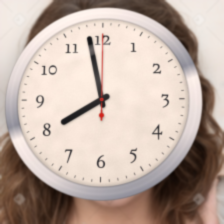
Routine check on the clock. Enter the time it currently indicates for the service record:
7:58:00
